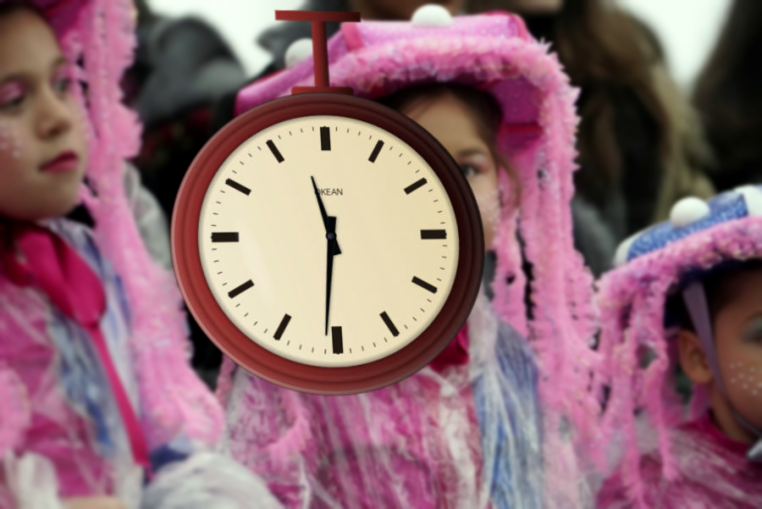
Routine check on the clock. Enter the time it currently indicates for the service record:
11:31
